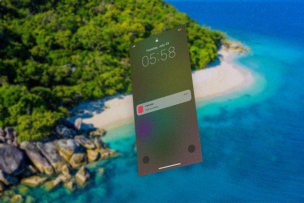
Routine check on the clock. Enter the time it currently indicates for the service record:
5:58
